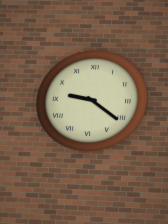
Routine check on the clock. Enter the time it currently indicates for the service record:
9:21
